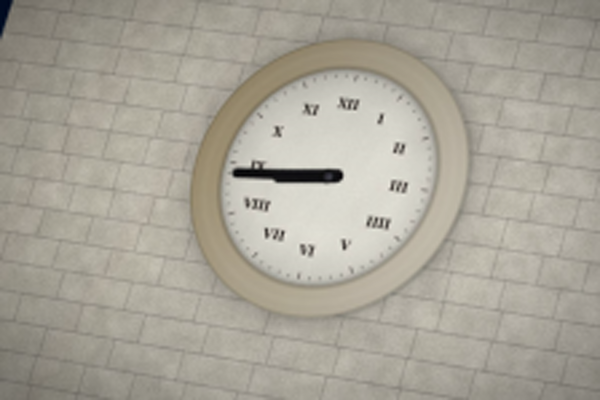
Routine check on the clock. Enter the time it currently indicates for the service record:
8:44
